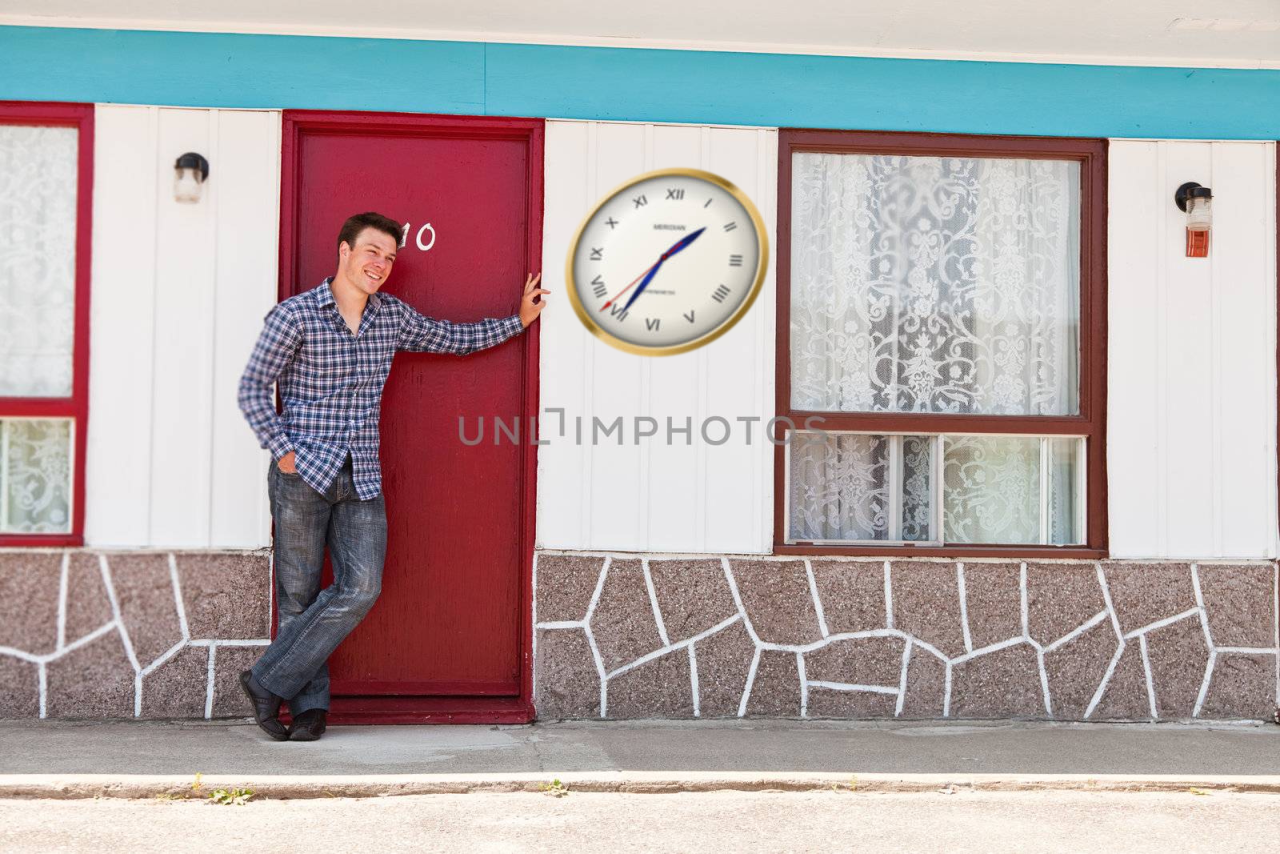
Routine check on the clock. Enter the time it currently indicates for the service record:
1:34:37
